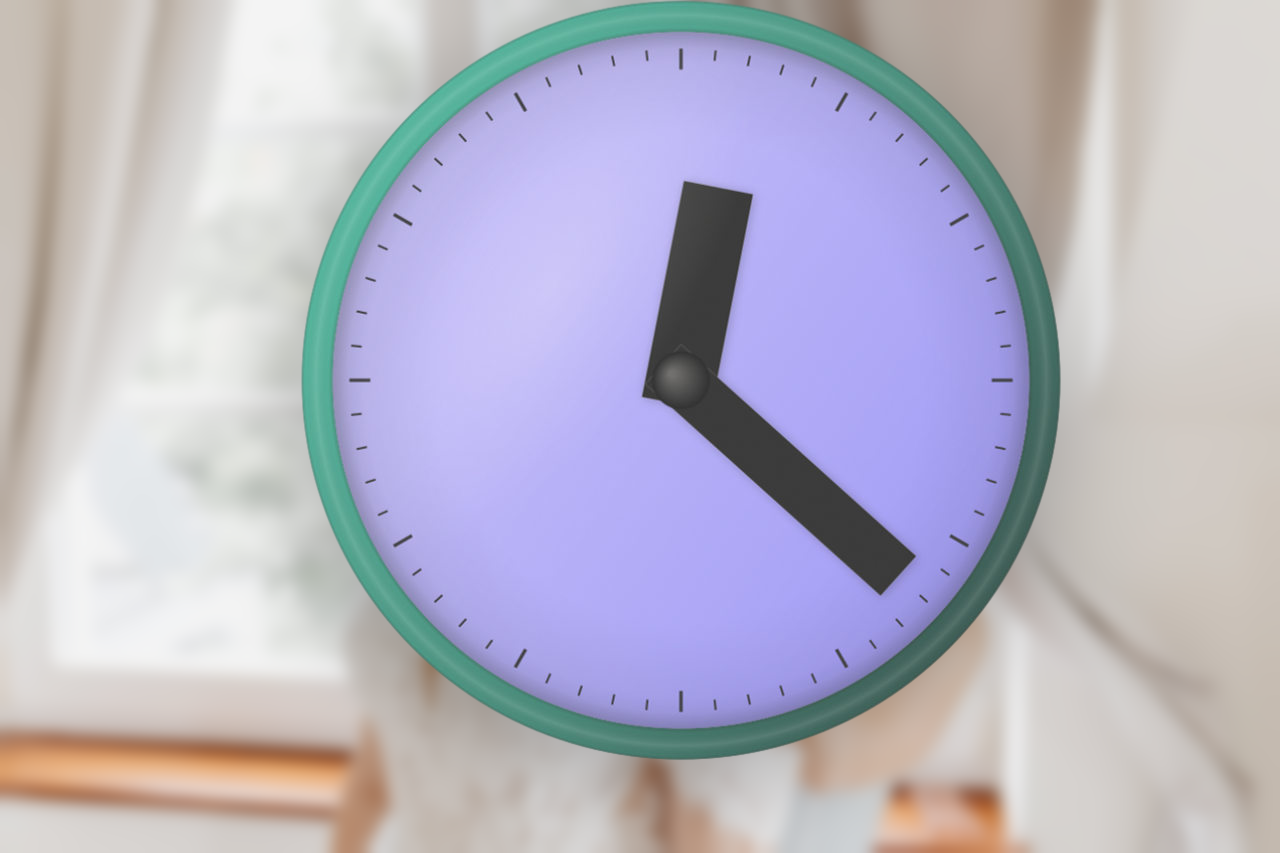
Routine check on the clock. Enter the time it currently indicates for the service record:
12:22
